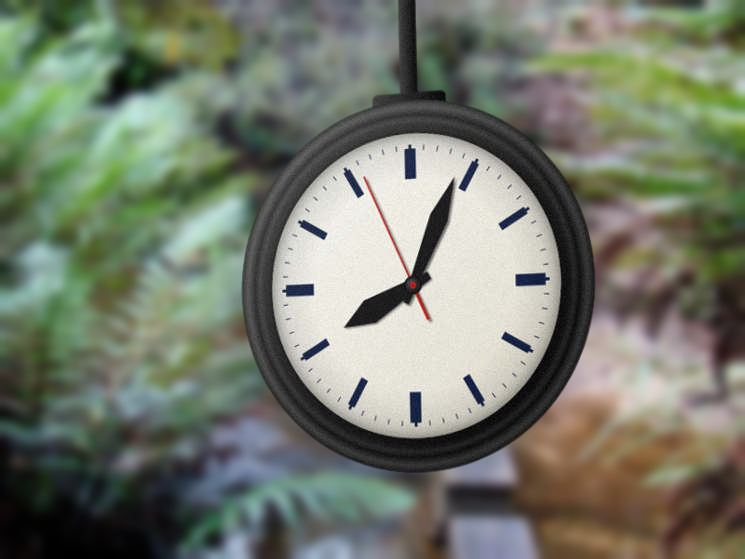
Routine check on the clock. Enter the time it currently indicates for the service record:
8:03:56
